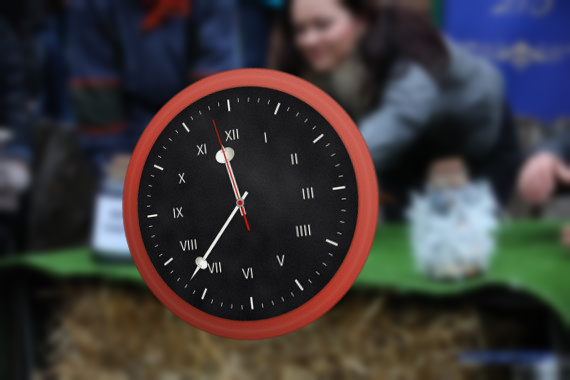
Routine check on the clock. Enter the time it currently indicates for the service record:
11:36:58
